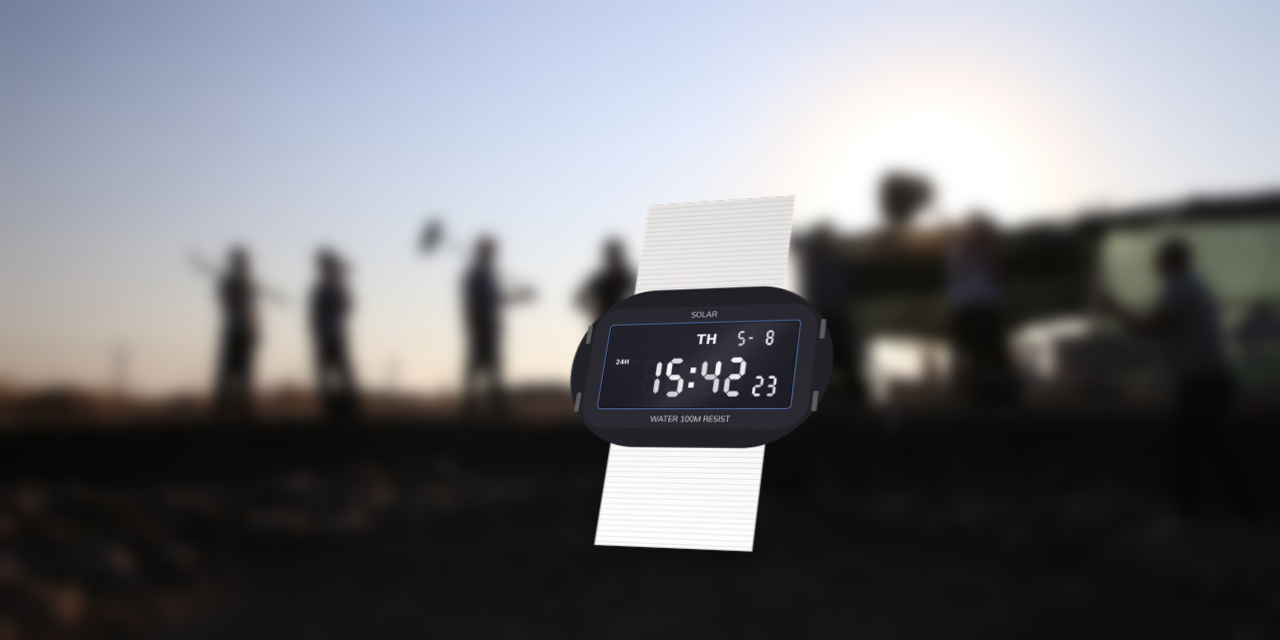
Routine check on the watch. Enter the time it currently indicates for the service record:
15:42:23
